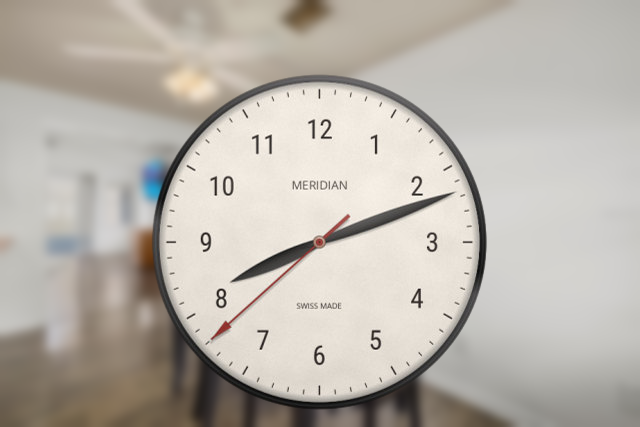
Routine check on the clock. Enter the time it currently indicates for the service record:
8:11:38
